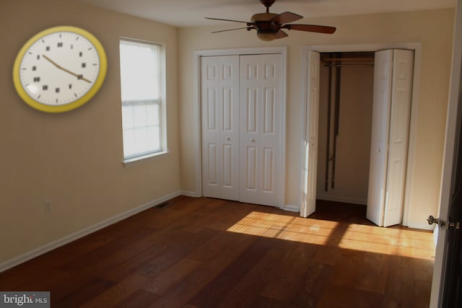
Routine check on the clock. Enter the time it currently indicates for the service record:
10:20
